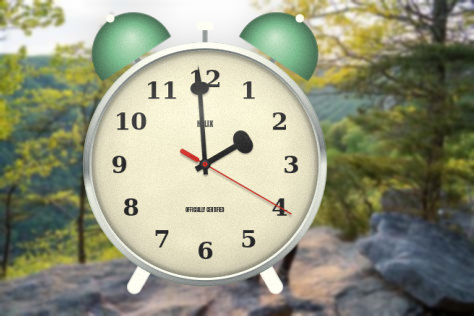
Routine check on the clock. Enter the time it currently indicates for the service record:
1:59:20
